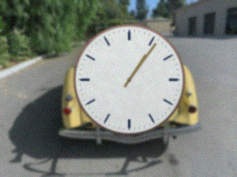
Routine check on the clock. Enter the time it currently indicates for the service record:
1:06
